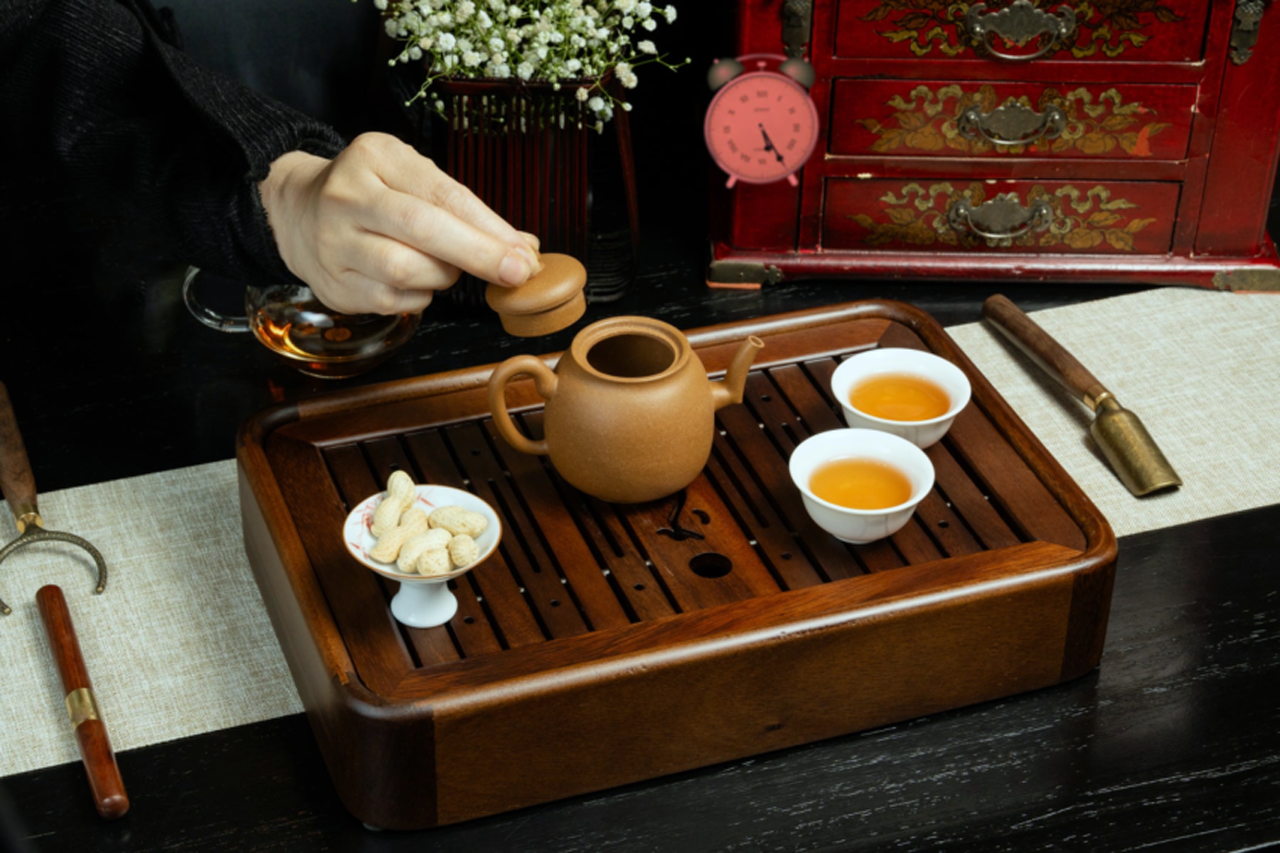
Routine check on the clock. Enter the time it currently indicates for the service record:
5:25
